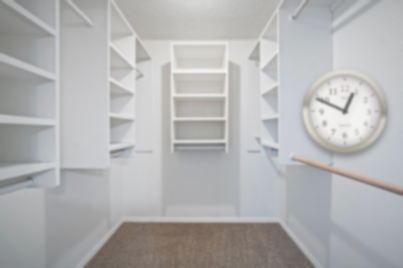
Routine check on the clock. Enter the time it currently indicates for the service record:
12:49
